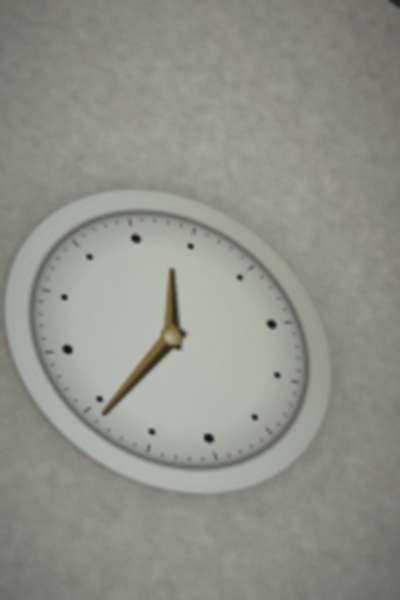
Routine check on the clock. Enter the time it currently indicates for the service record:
12:39
